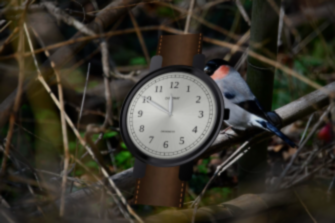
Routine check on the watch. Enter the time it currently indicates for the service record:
11:50
